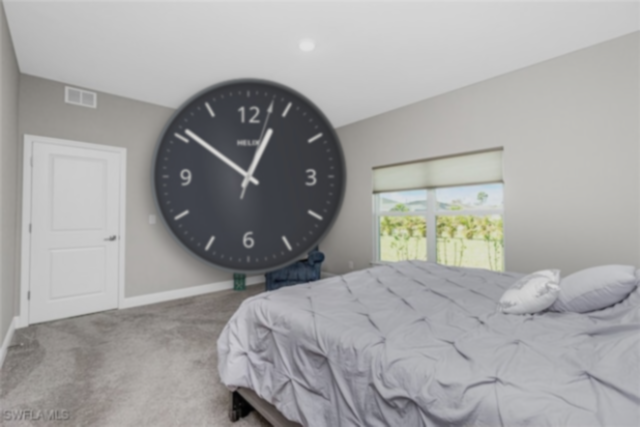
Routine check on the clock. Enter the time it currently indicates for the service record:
12:51:03
